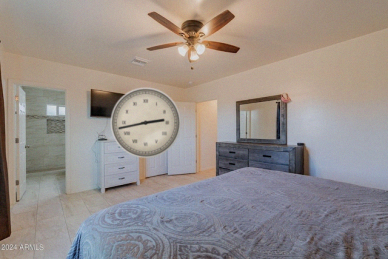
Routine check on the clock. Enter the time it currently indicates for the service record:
2:43
